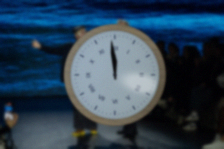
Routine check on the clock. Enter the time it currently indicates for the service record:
11:59
